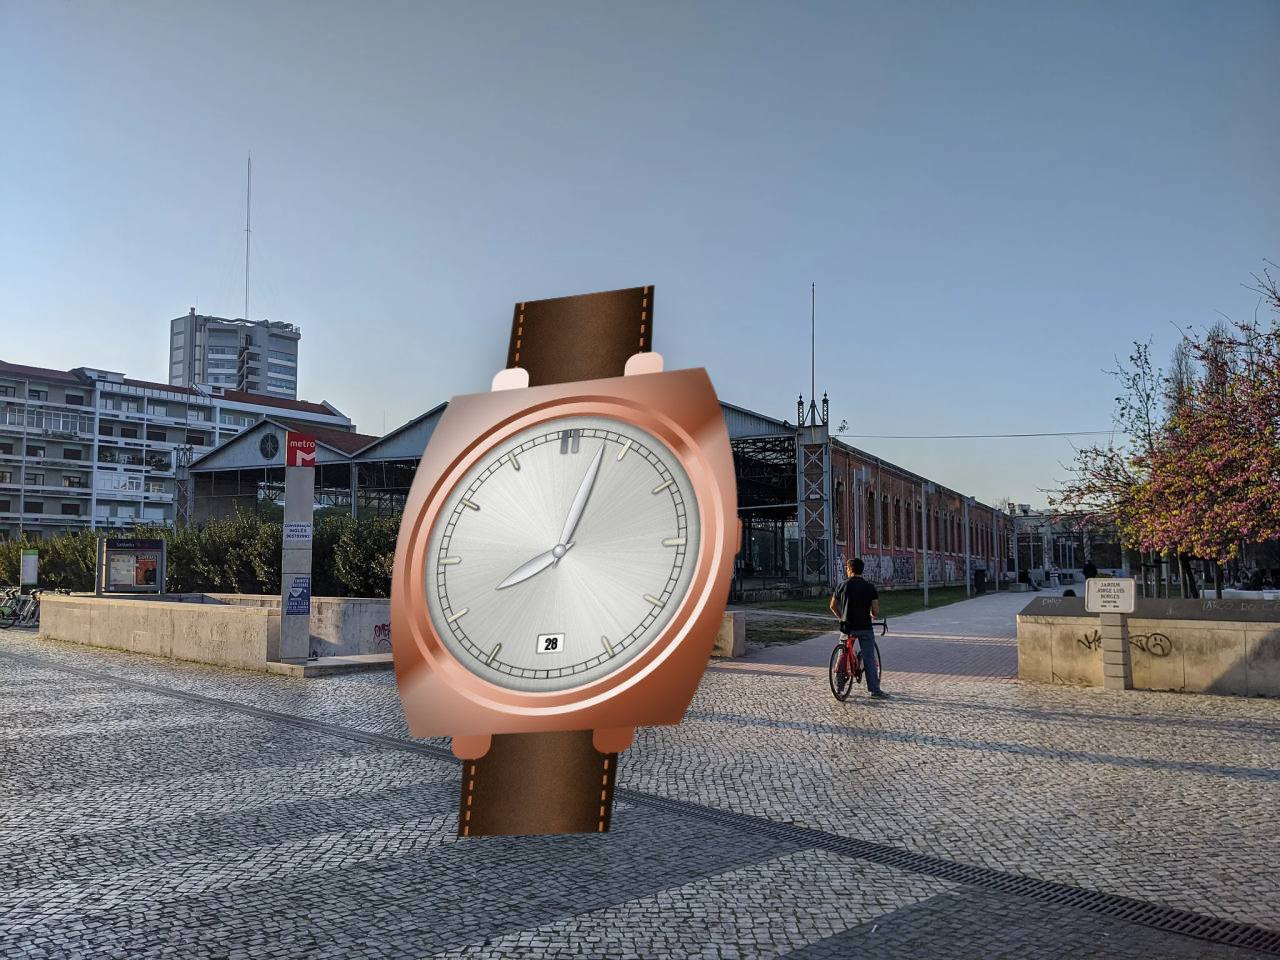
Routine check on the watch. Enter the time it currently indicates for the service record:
8:03
